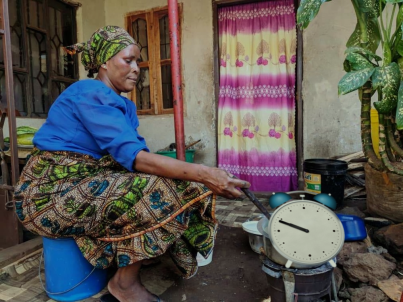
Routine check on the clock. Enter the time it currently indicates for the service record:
9:49
